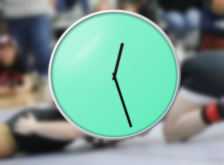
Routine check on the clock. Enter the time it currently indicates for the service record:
12:27
